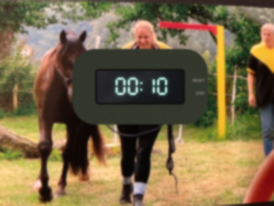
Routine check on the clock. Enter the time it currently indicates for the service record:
0:10
